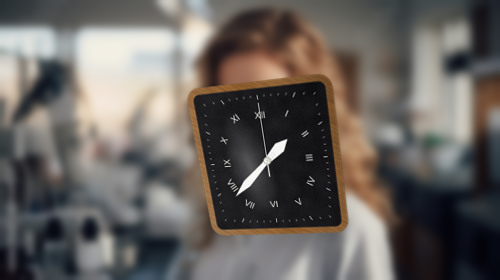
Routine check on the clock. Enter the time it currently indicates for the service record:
1:38:00
